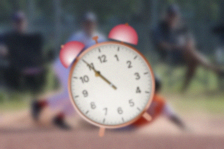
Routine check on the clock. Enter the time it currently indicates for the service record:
10:55
